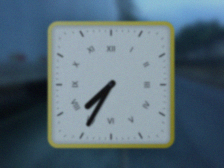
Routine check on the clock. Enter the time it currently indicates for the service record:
7:35
